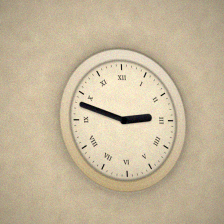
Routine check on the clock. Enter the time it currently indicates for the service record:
2:48
